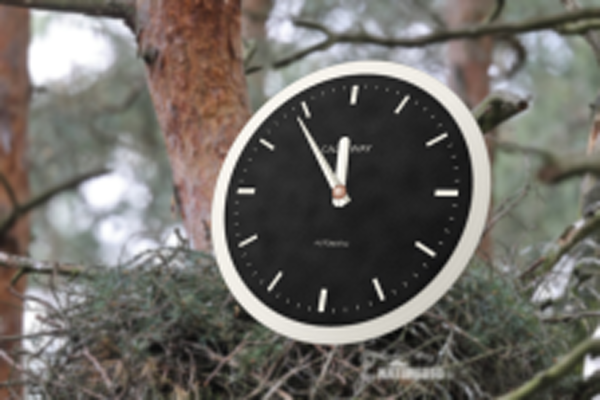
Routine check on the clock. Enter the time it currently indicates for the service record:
11:54
